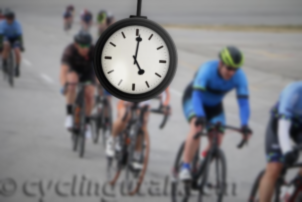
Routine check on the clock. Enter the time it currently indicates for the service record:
5:01
